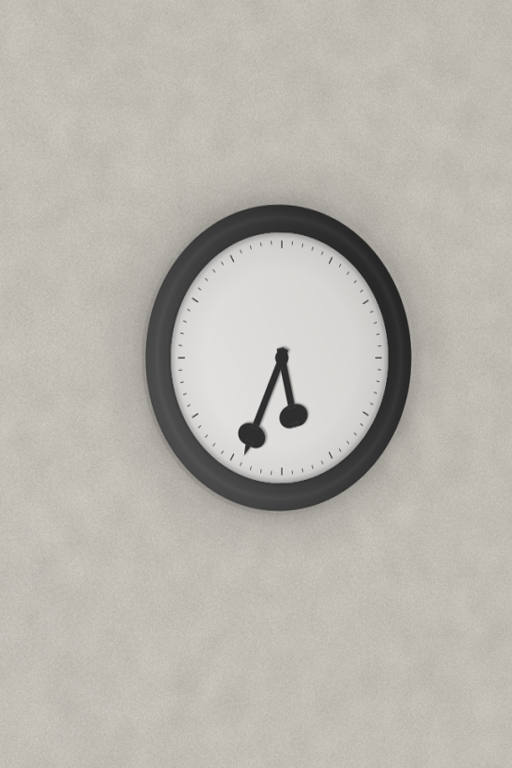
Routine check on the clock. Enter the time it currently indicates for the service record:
5:34
